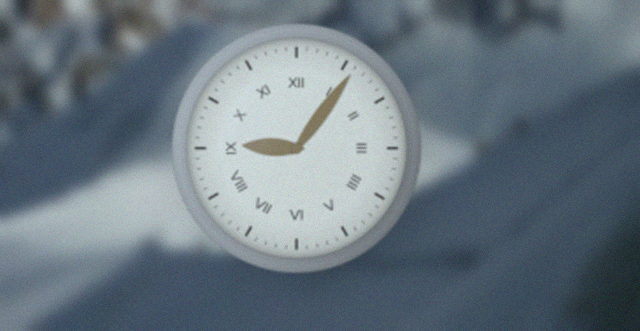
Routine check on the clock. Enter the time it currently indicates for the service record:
9:06
